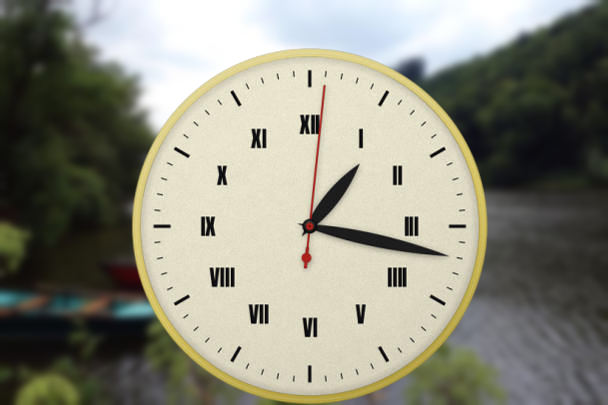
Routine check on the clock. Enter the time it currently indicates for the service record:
1:17:01
